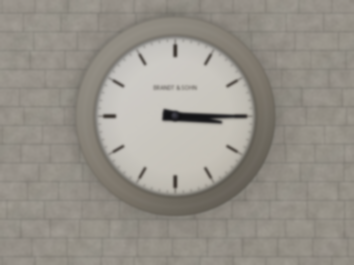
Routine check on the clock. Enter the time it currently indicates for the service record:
3:15
